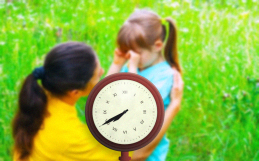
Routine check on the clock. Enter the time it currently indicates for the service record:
7:40
